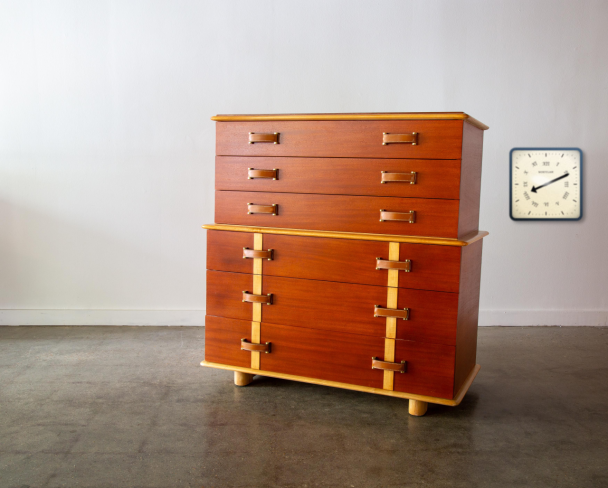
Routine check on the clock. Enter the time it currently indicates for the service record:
8:11
